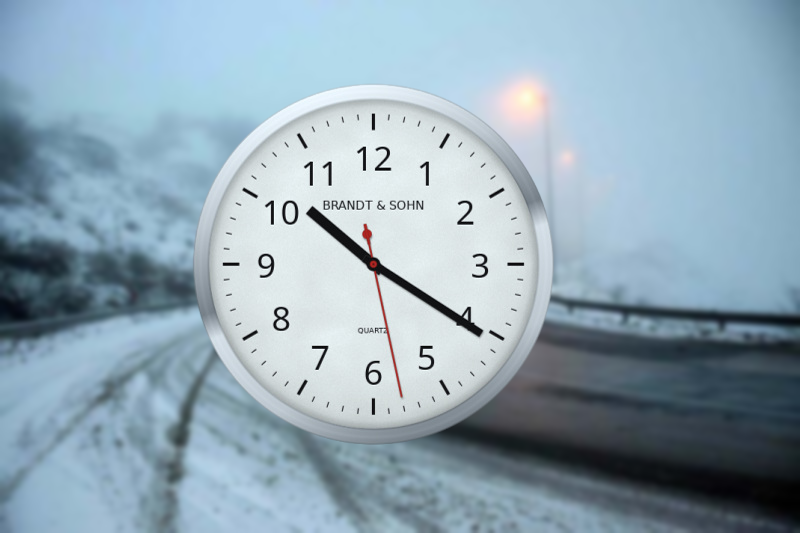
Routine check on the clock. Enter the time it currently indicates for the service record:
10:20:28
